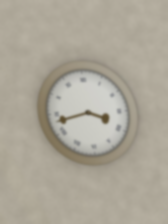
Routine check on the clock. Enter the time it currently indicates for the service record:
3:43
